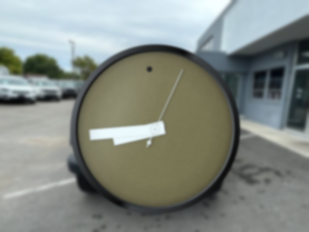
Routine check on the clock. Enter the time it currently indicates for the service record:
8:45:05
